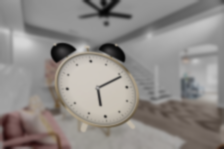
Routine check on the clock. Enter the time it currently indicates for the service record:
6:11
